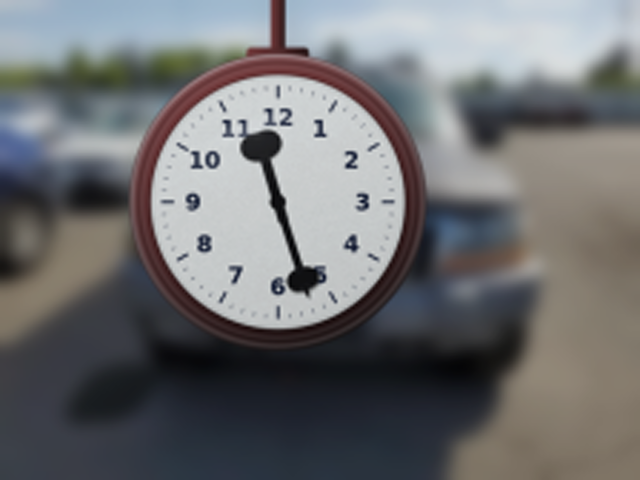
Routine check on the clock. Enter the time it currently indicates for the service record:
11:27
